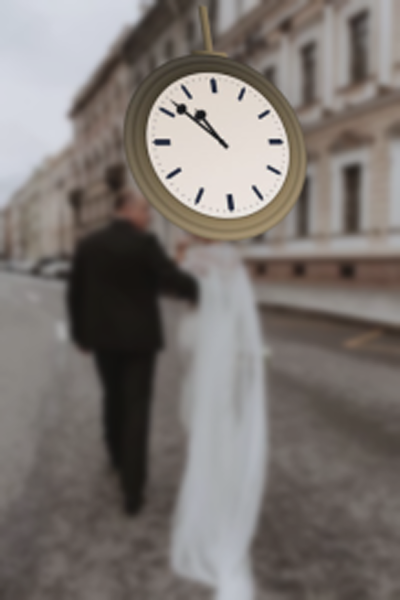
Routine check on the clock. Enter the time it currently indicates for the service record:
10:52
